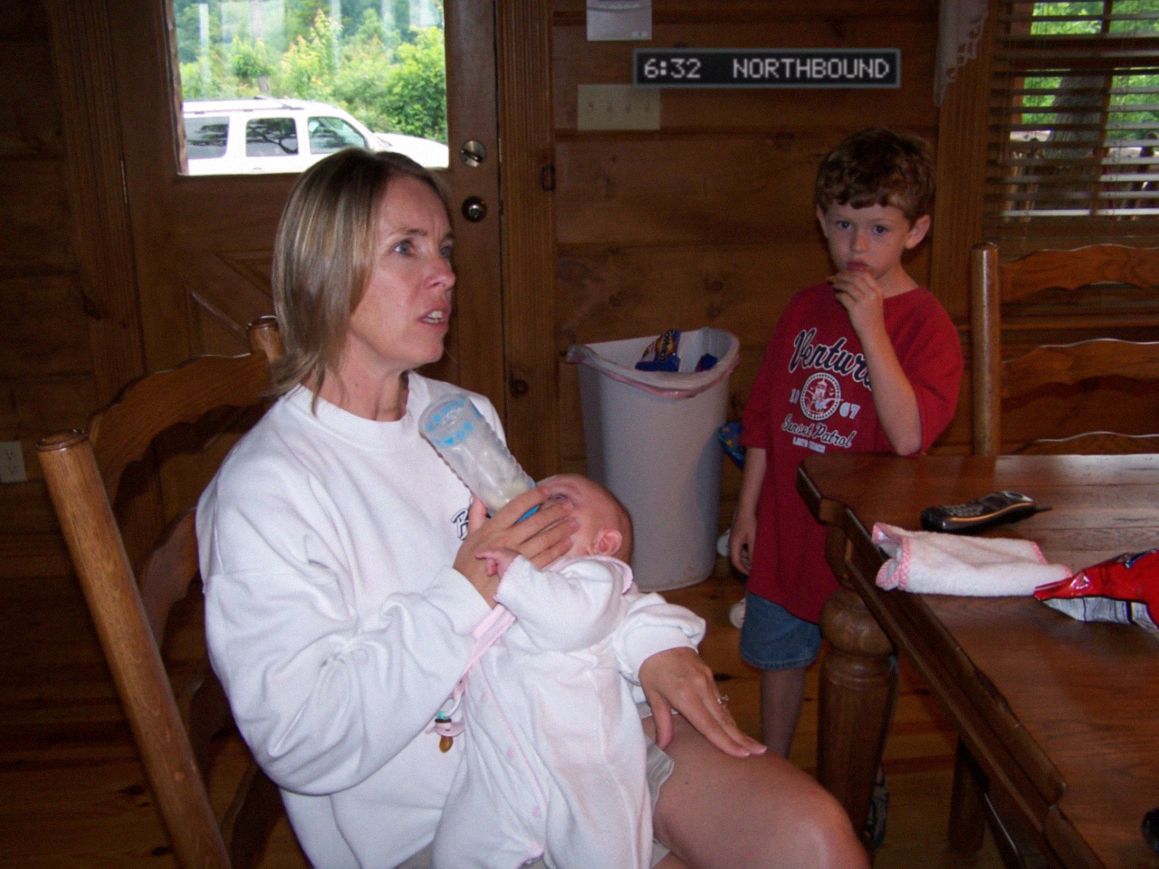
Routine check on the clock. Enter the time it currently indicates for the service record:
6:32
